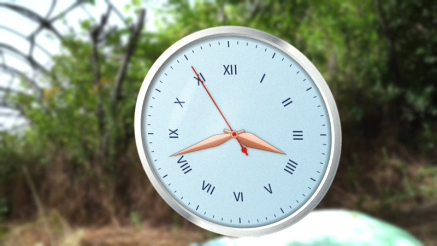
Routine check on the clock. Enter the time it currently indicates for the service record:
3:41:55
